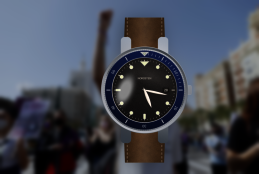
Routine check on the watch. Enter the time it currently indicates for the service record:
5:17
